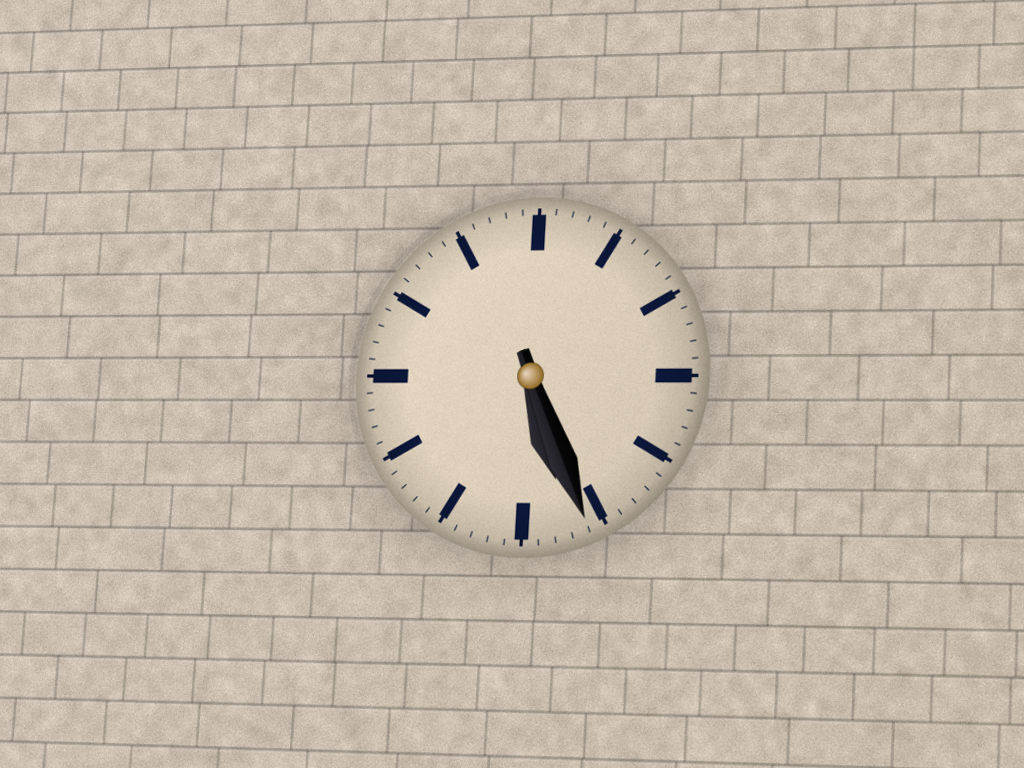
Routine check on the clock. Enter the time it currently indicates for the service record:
5:26
